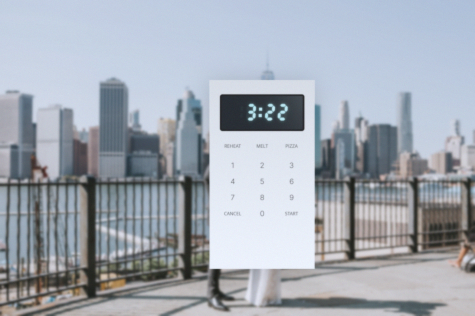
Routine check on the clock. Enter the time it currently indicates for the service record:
3:22
